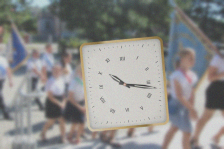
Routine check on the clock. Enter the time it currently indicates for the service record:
10:17
